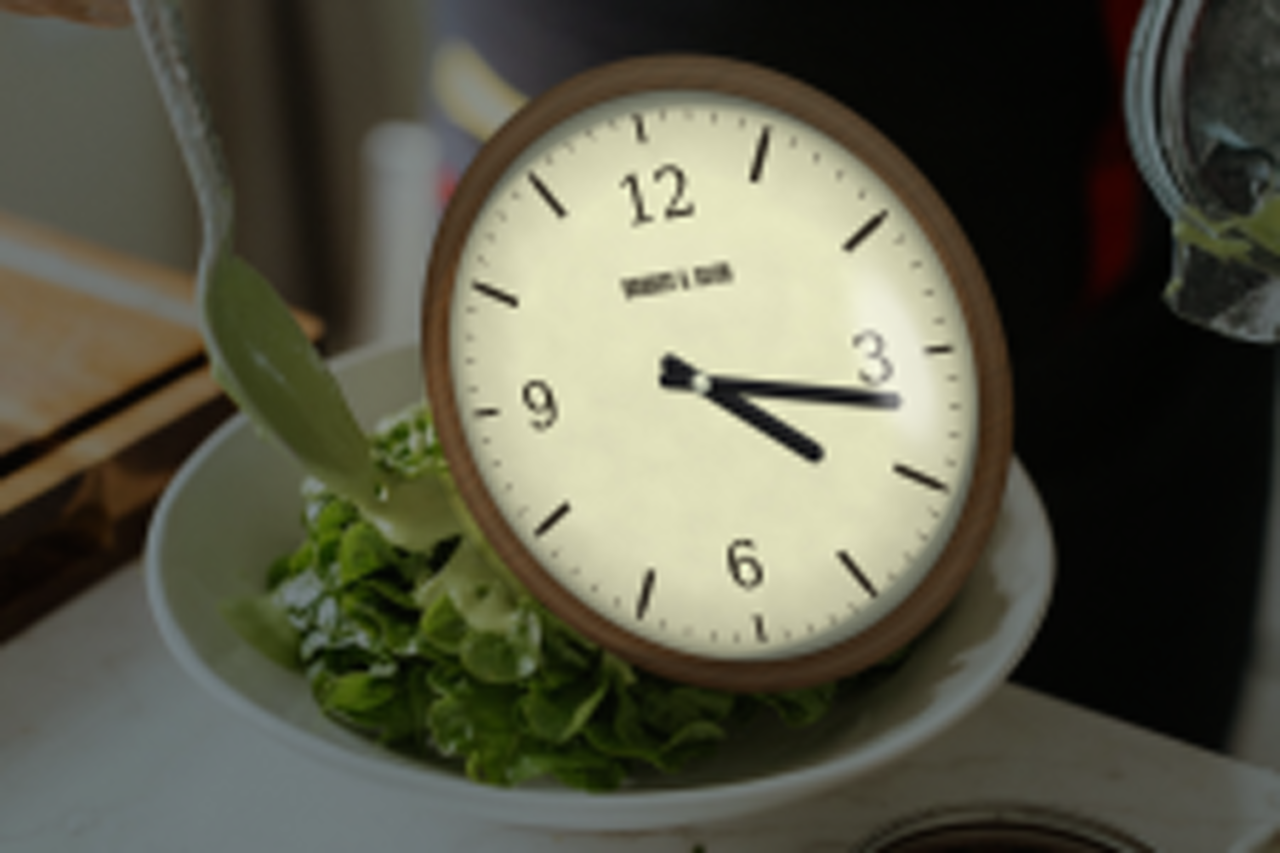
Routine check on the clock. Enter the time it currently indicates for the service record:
4:17
